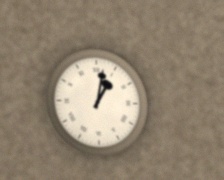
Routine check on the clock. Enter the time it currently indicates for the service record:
1:02
